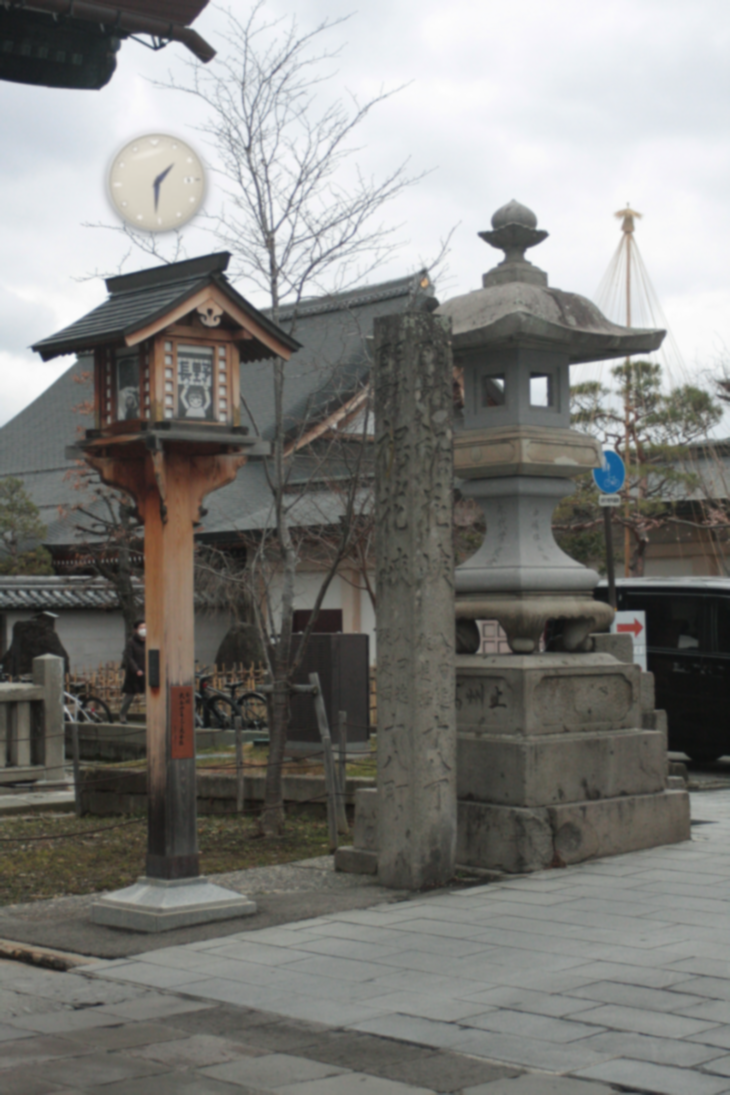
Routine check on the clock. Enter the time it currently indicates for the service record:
1:31
